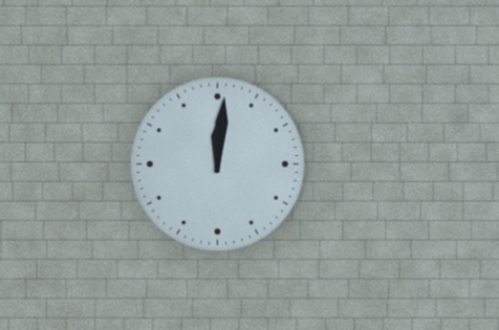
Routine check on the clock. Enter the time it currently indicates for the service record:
12:01
